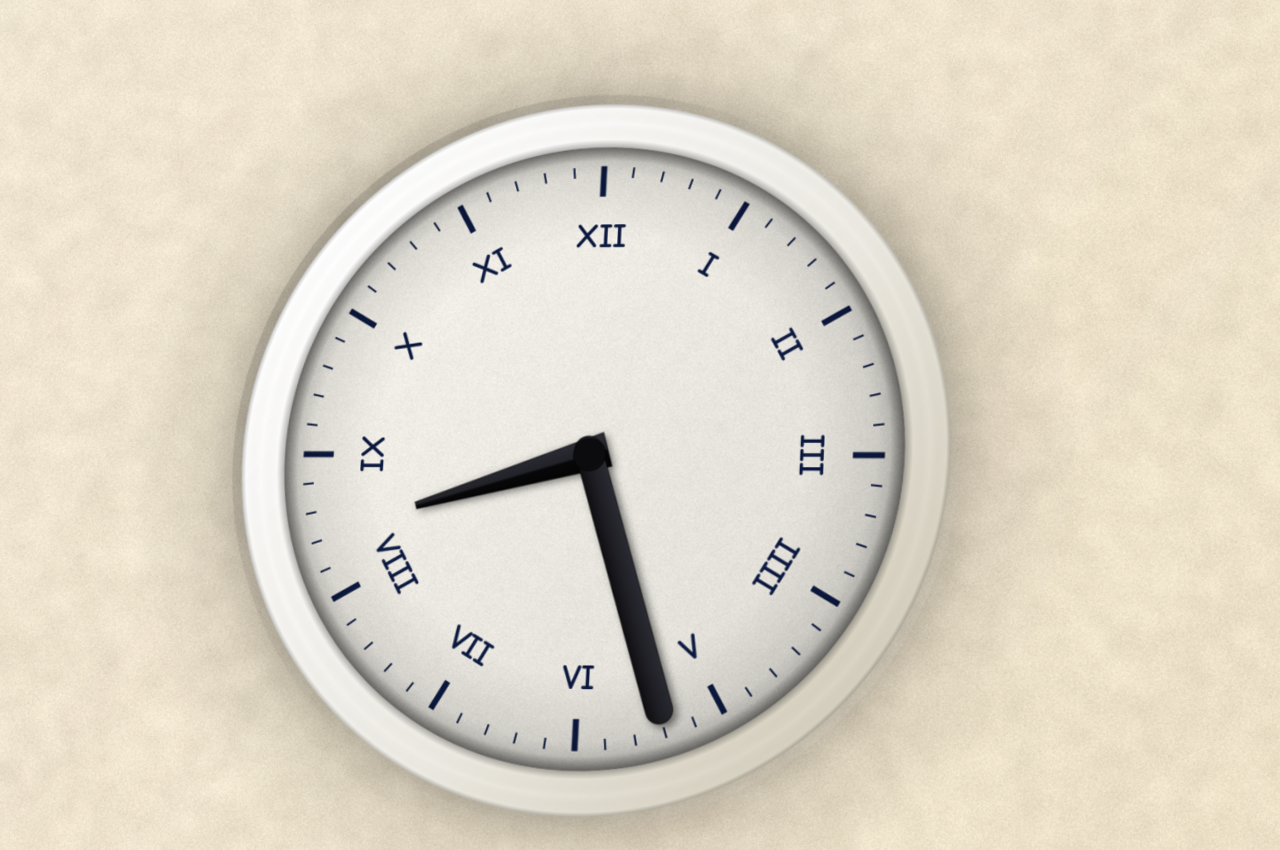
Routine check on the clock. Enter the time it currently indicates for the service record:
8:27
